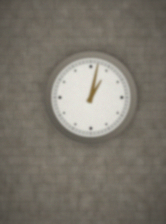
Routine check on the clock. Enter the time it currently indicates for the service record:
1:02
